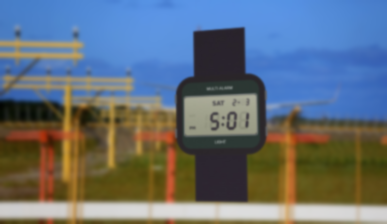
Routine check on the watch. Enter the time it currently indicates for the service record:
5:01
